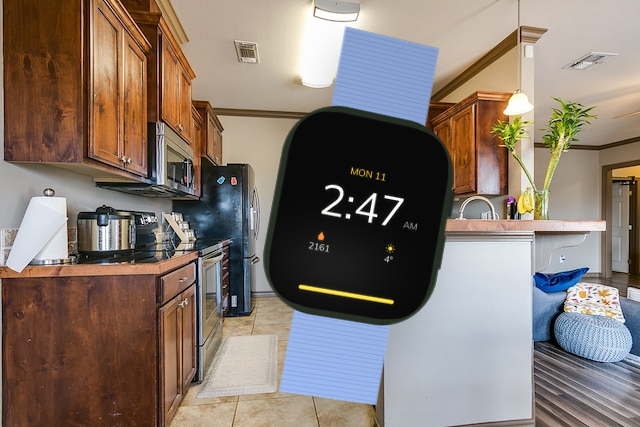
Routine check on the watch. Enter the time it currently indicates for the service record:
2:47
